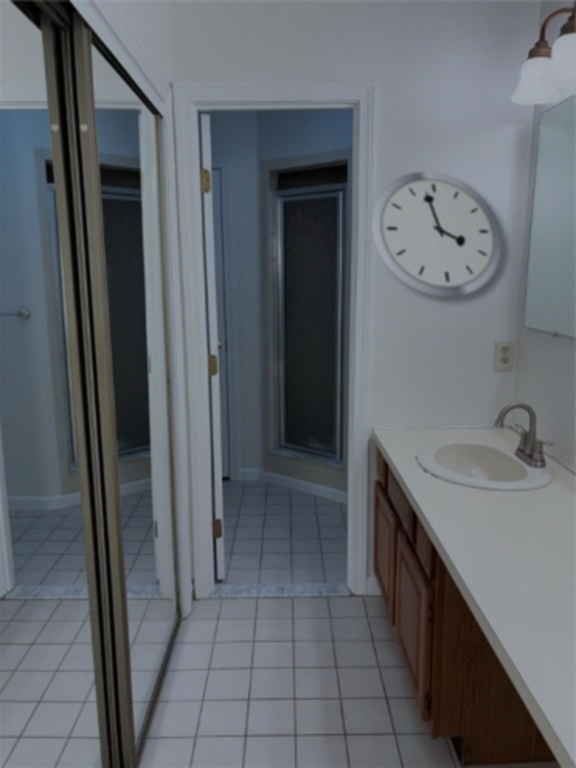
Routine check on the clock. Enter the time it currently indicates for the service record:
3:58
